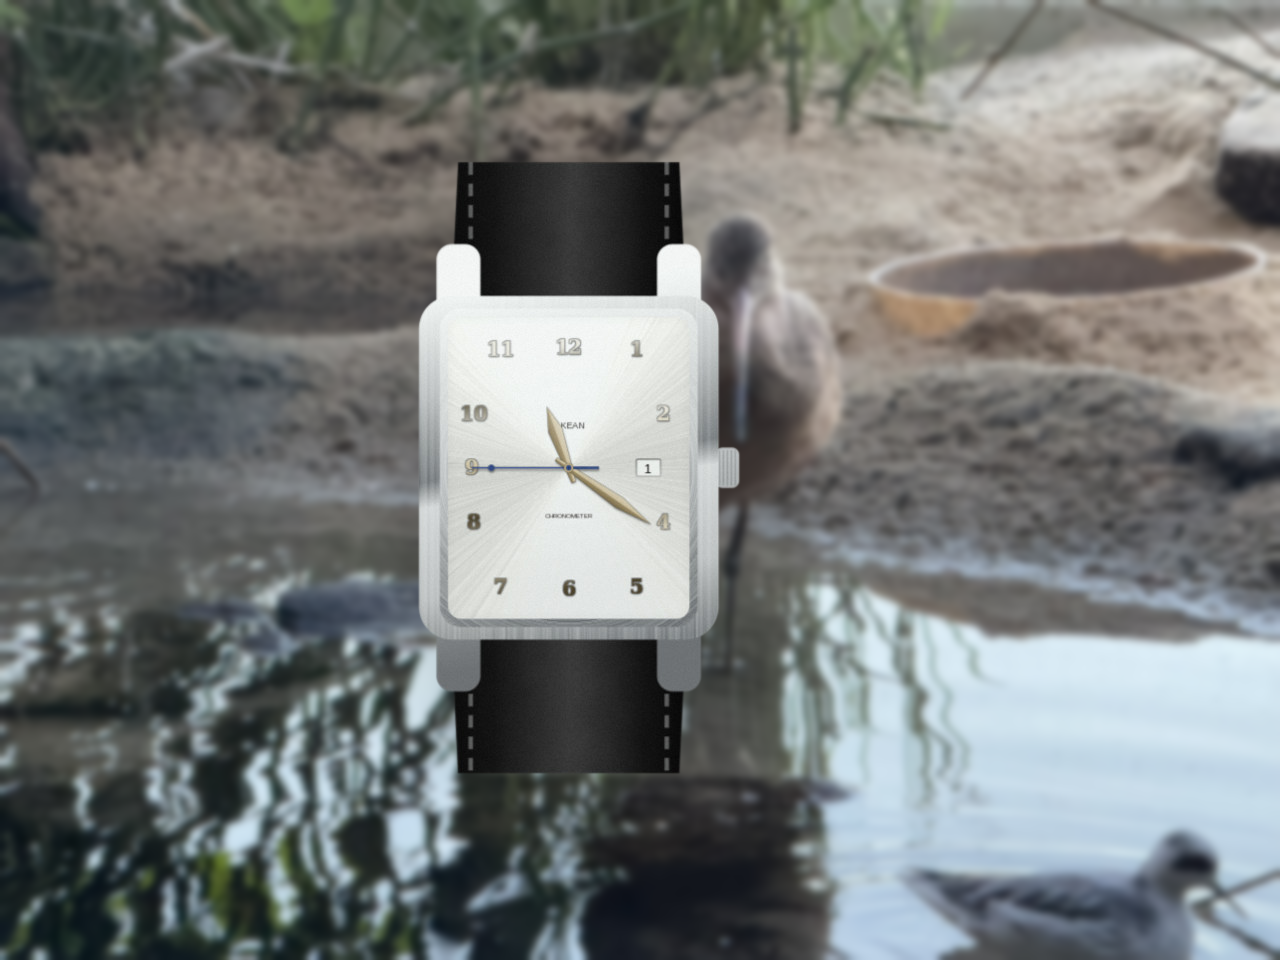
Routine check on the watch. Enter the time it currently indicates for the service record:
11:20:45
